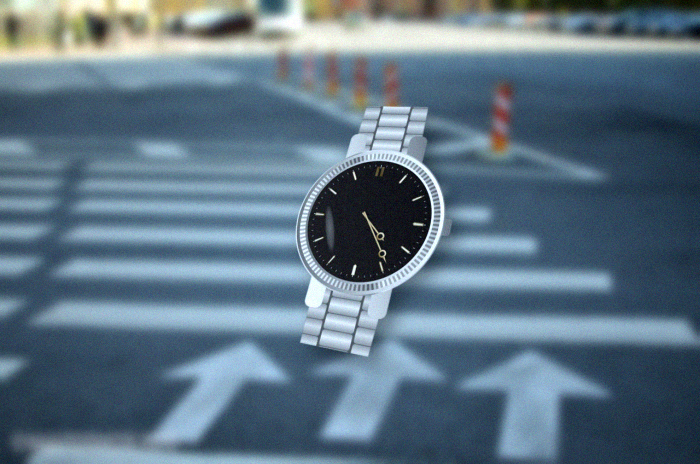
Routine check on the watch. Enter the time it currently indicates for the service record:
4:24
